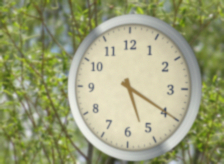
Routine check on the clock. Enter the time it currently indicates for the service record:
5:20
